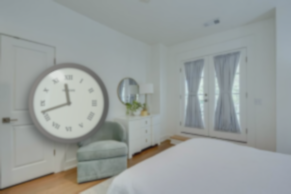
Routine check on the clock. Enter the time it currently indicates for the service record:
11:42
